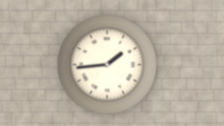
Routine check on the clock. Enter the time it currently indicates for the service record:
1:44
